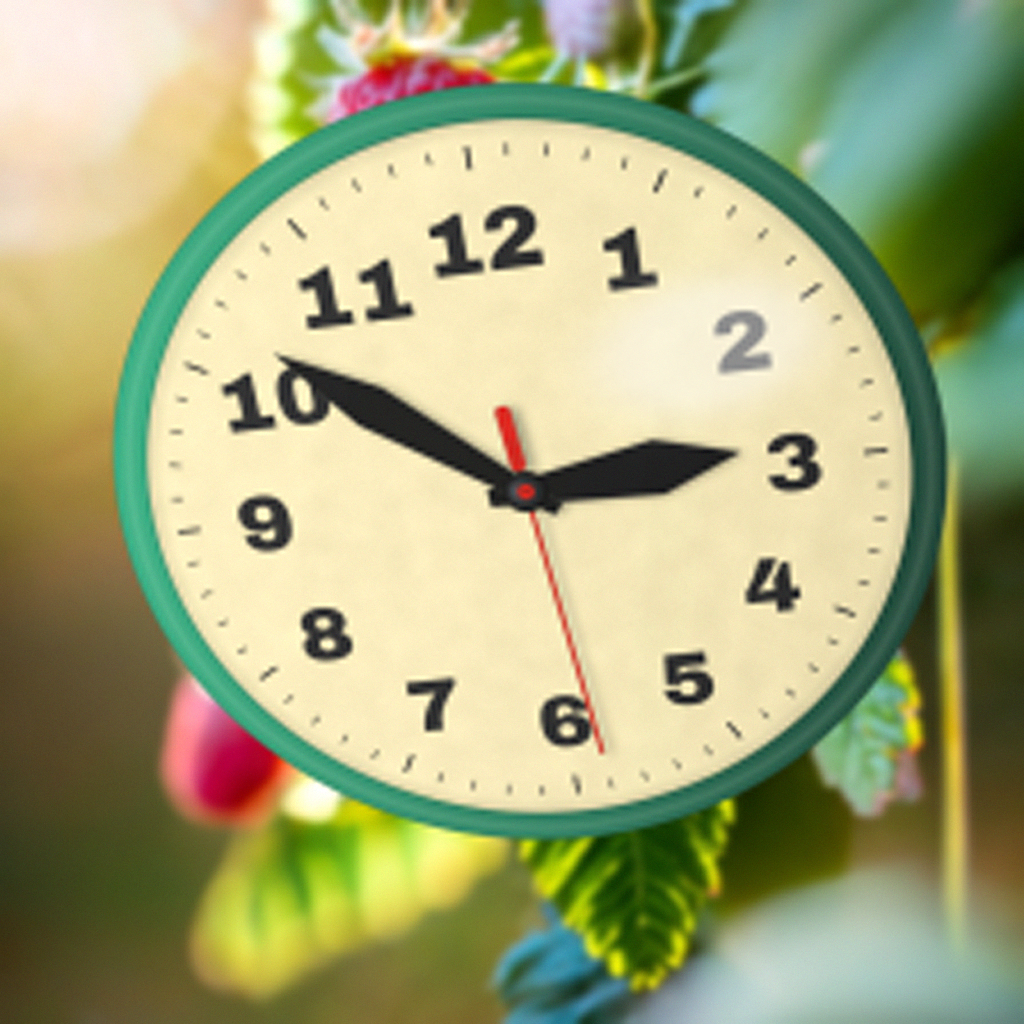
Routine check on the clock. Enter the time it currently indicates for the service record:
2:51:29
